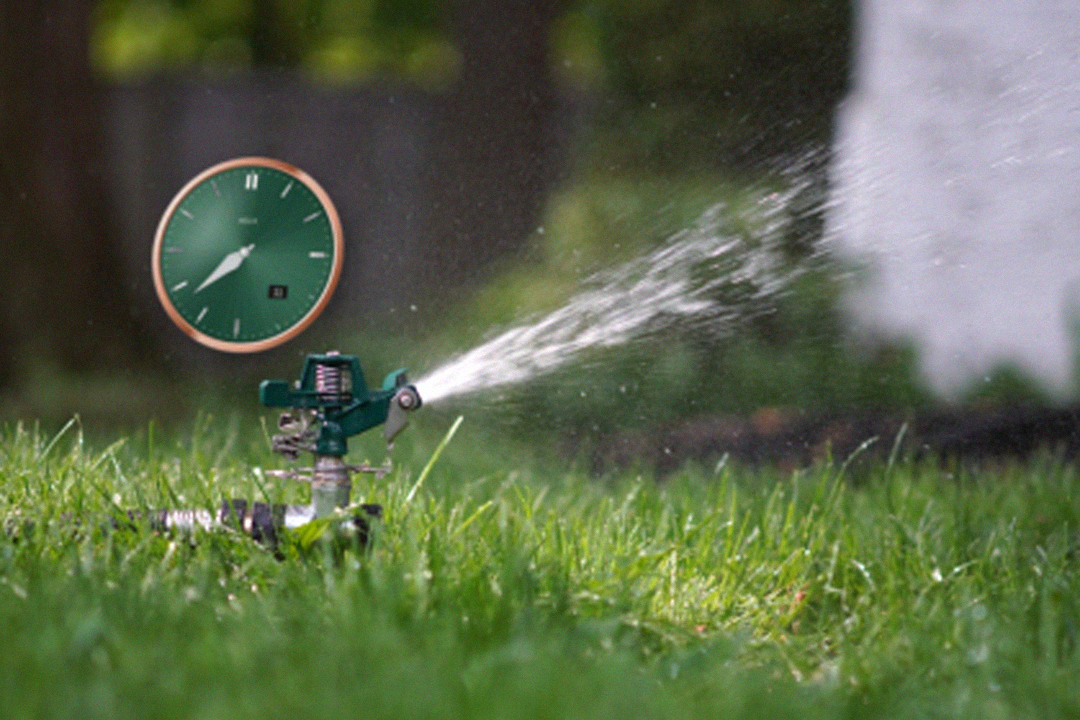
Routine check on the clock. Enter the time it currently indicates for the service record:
7:38
